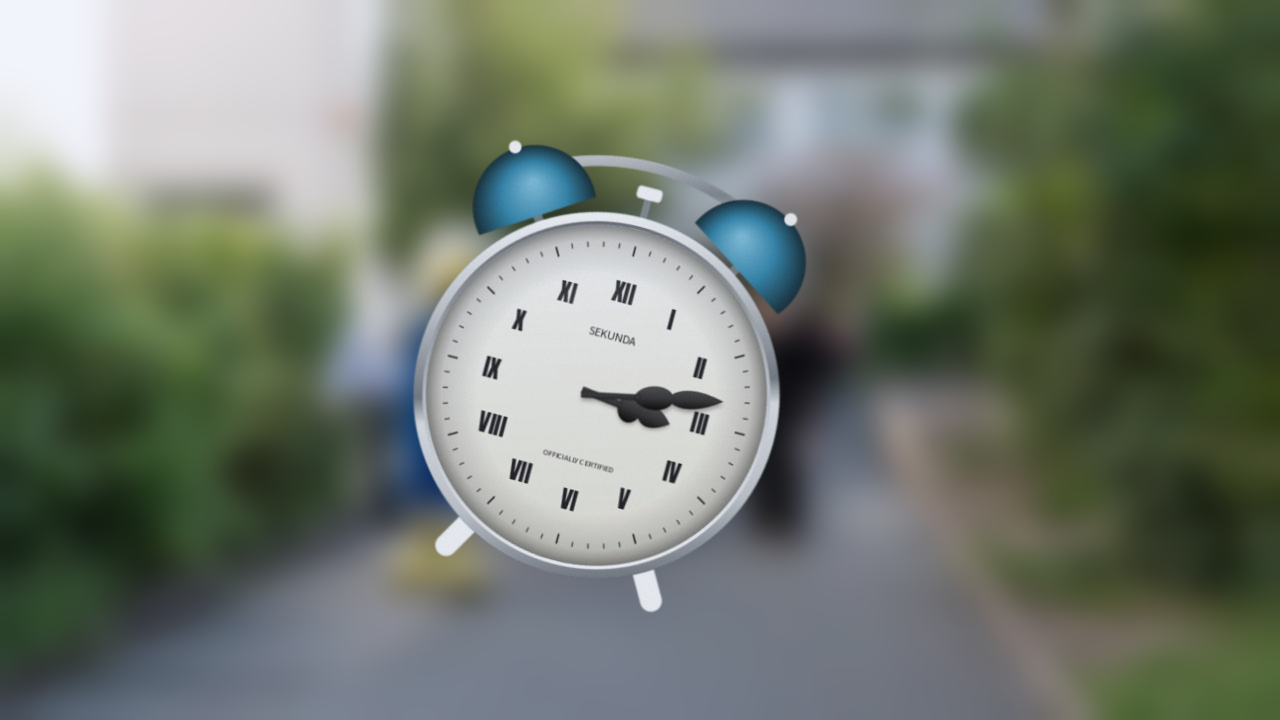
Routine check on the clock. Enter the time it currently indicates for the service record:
3:13
